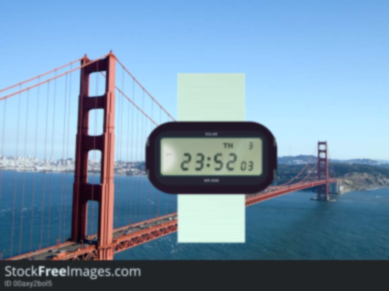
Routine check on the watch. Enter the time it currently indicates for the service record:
23:52
